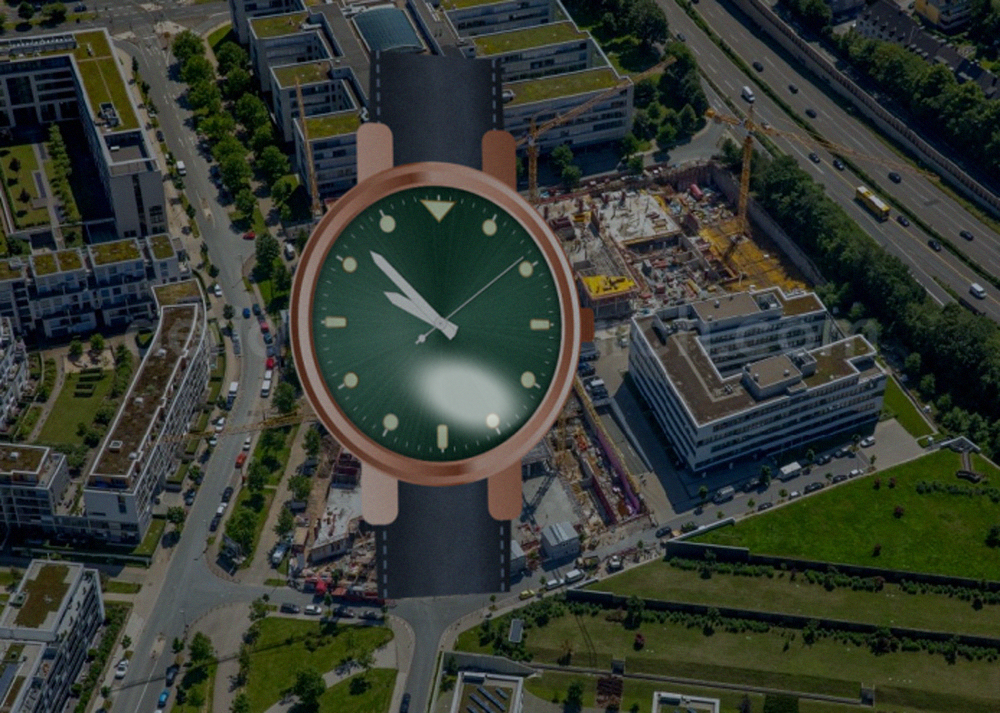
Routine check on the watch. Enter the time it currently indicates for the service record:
9:52:09
